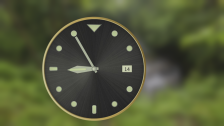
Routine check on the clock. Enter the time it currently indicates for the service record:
8:55
